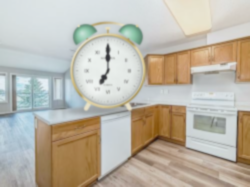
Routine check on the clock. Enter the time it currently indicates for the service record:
7:00
